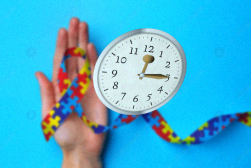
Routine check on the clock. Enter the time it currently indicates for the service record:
12:15
